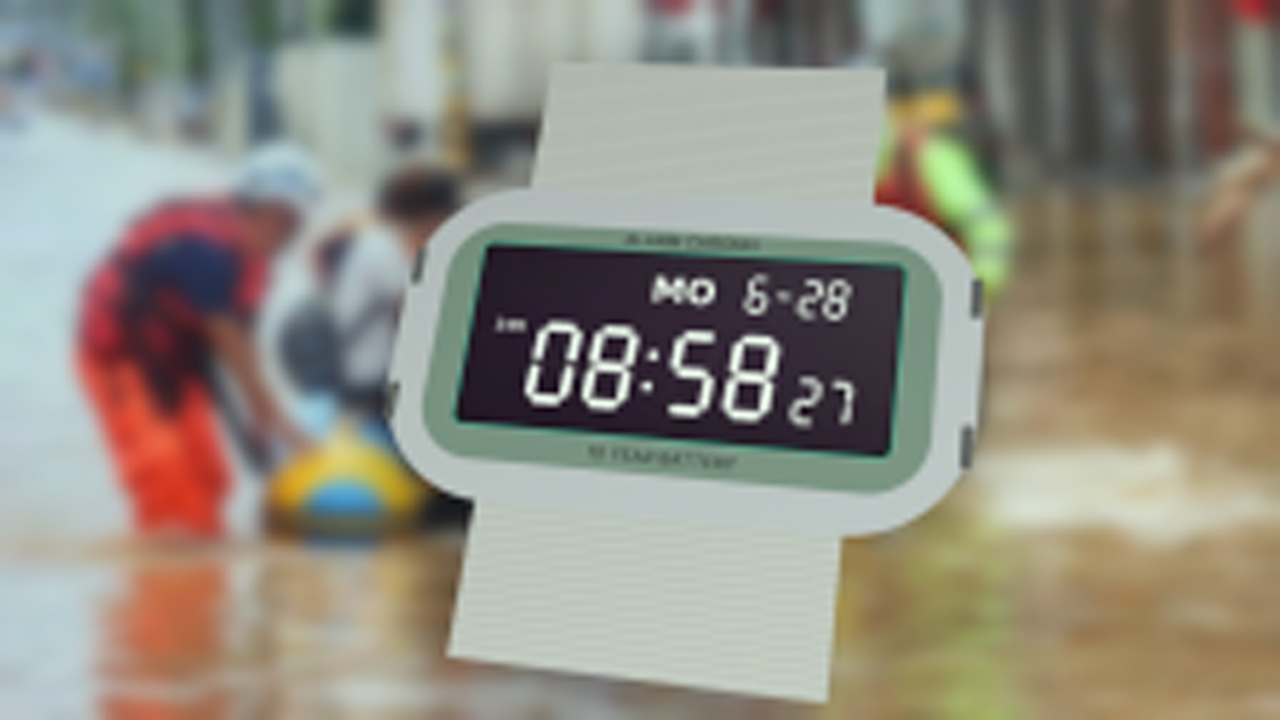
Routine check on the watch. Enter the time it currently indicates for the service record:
8:58:27
